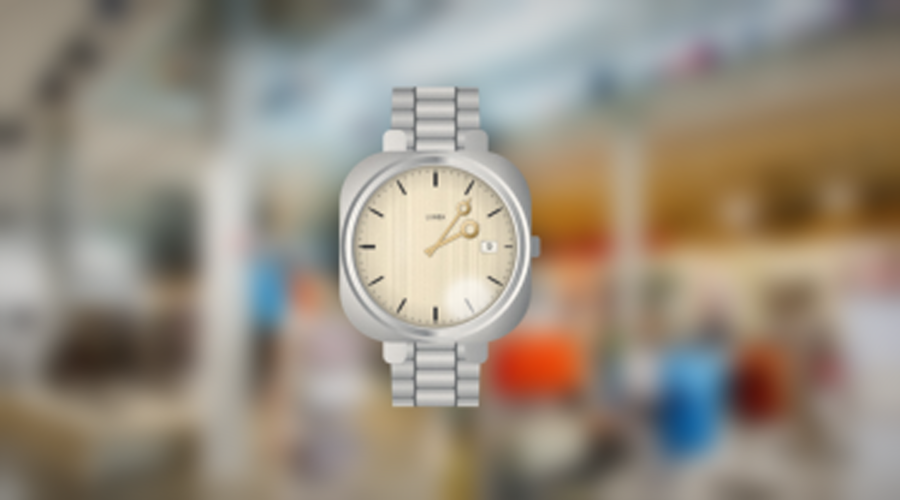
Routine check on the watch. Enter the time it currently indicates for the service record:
2:06
